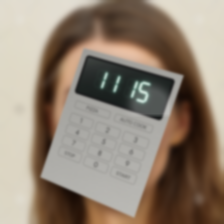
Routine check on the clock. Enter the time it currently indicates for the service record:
11:15
